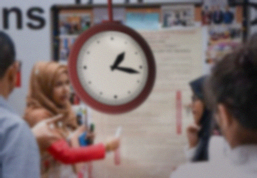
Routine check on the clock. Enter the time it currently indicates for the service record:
1:17
